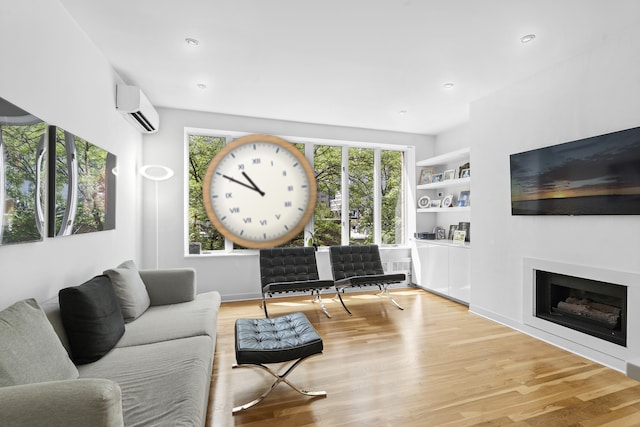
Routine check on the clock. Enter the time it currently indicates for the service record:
10:50
